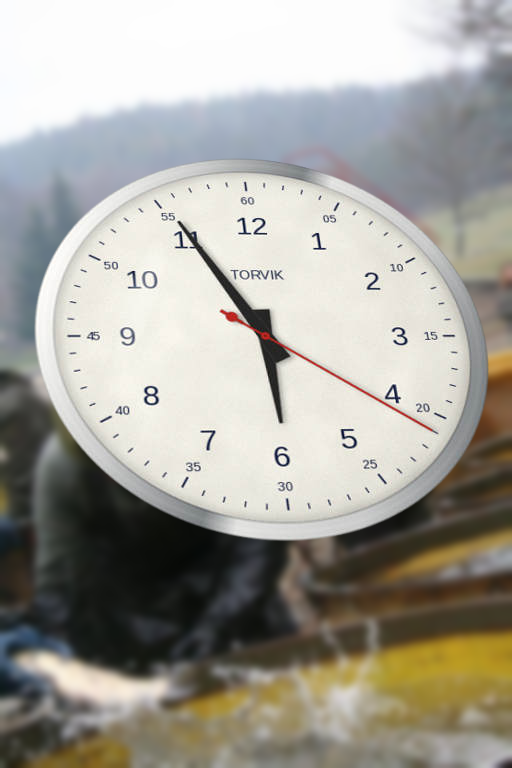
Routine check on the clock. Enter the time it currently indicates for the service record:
5:55:21
